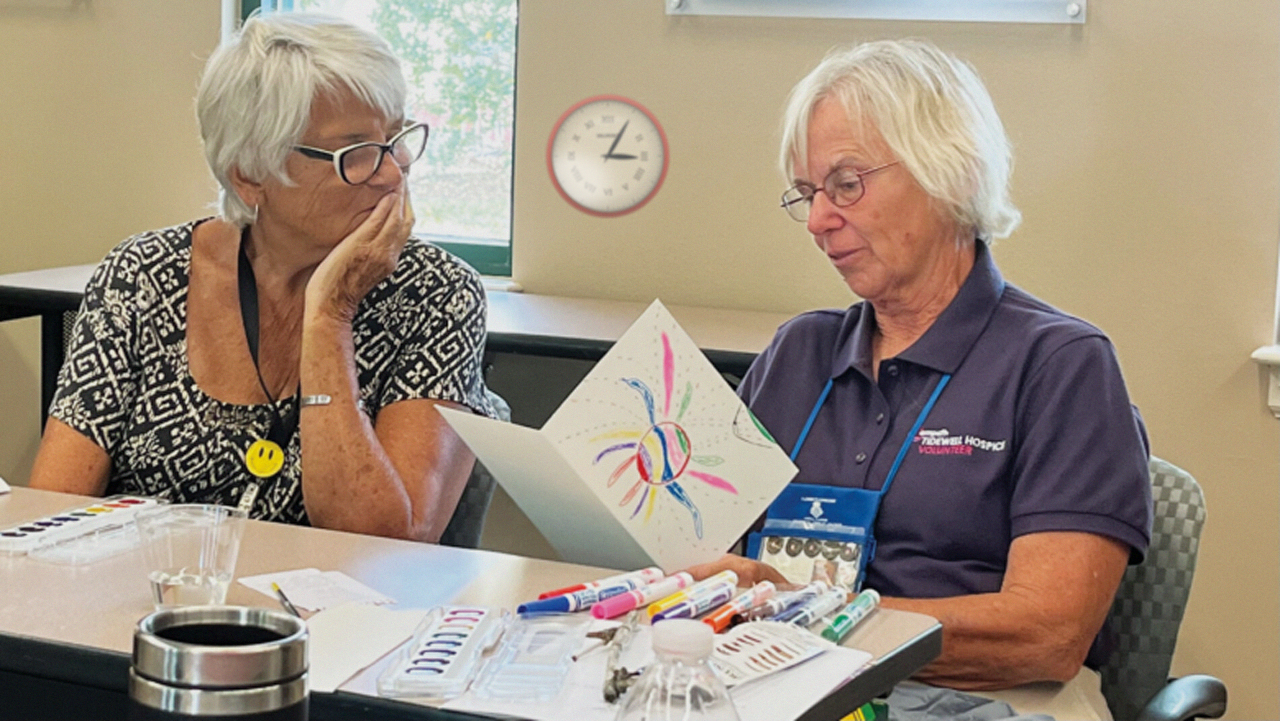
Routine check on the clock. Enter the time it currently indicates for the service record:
3:05
